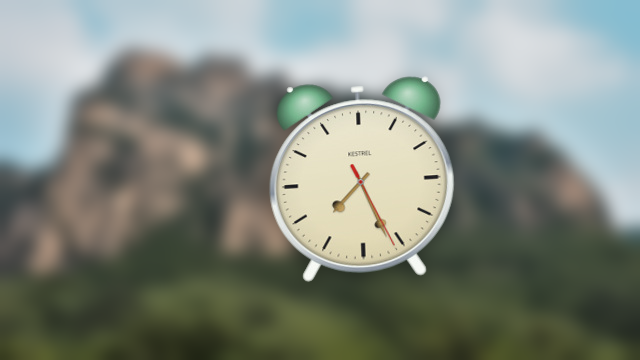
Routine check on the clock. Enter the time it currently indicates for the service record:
7:26:26
